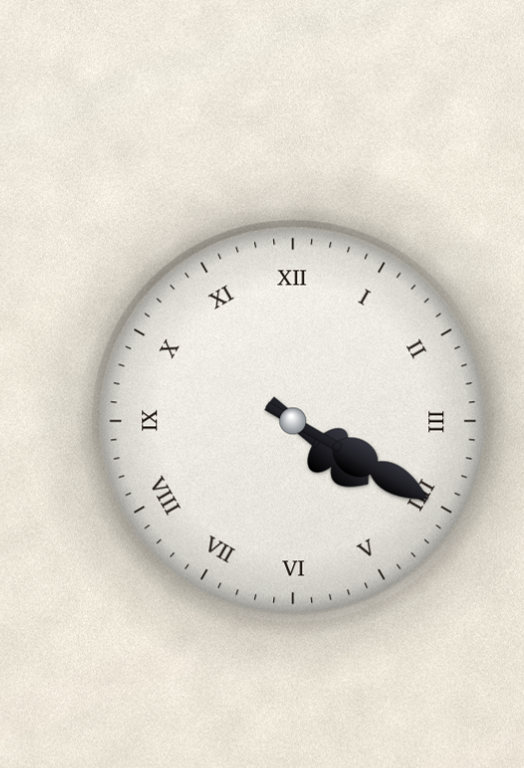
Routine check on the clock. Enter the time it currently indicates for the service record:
4:20
